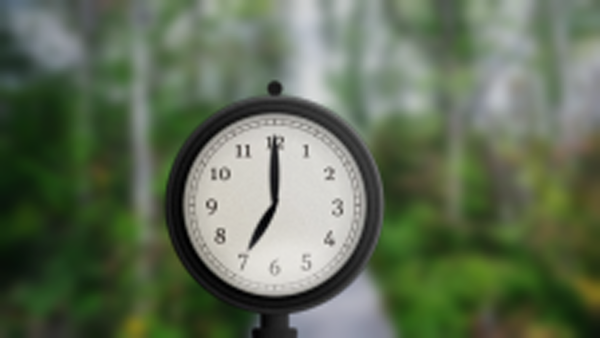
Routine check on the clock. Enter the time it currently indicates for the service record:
7:00
